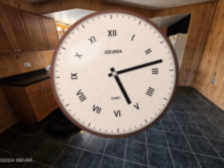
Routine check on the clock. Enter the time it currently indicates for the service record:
5:13
